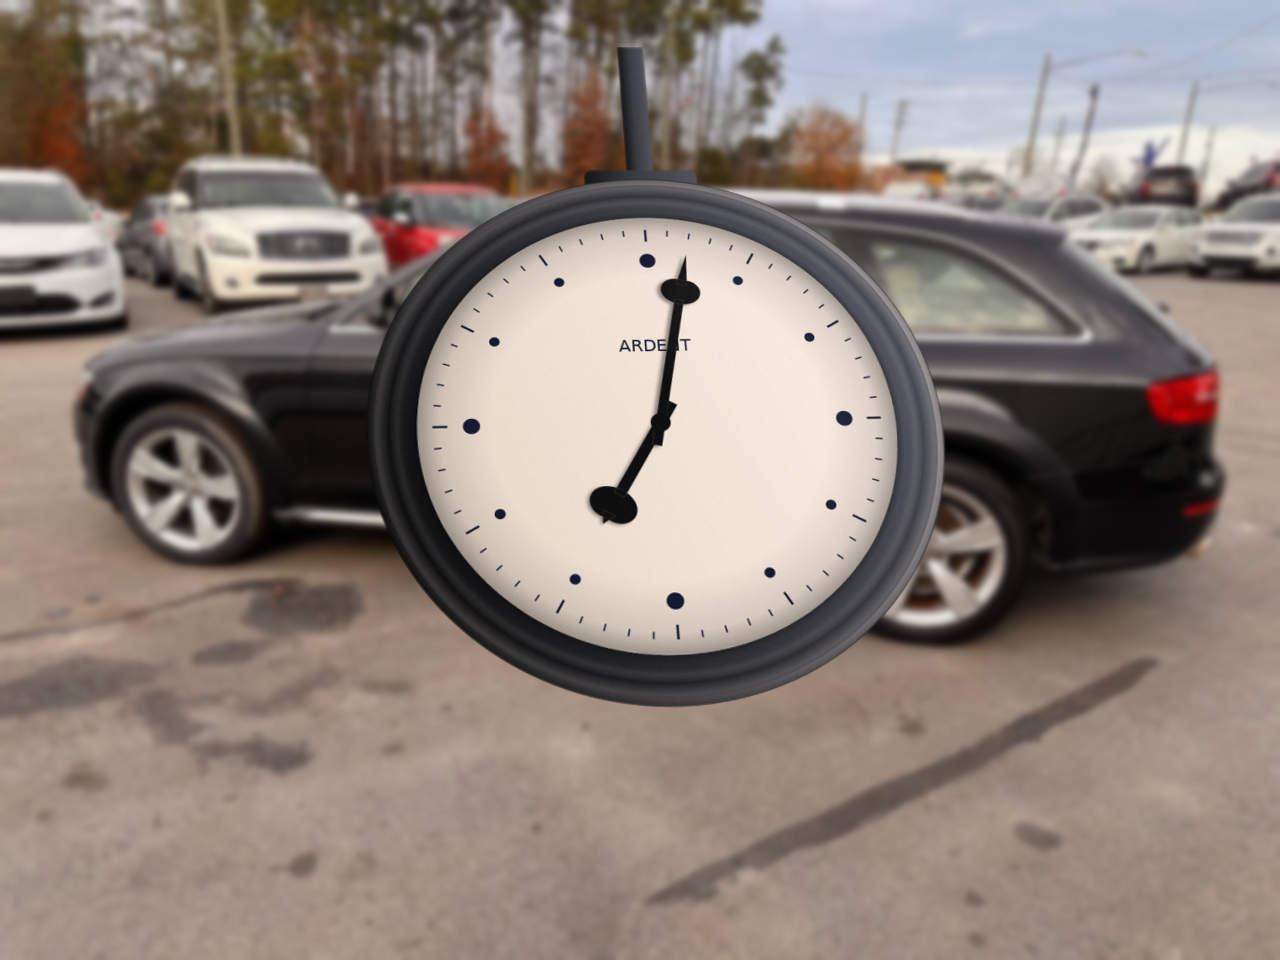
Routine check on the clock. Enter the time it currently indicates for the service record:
7:02
